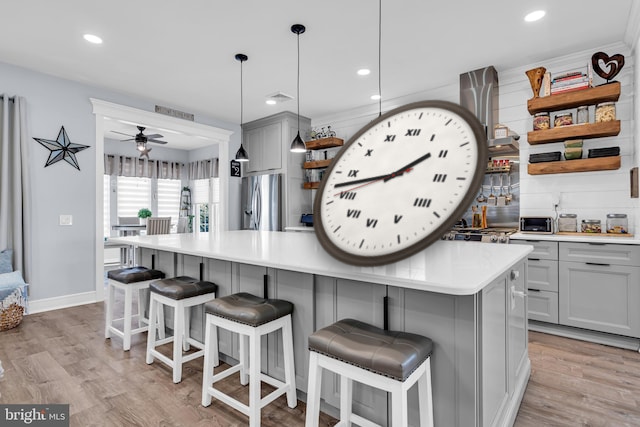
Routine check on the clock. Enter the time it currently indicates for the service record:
1:42:41
